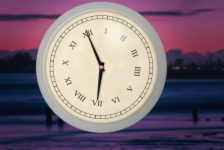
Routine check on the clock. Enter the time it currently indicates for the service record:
7:00
